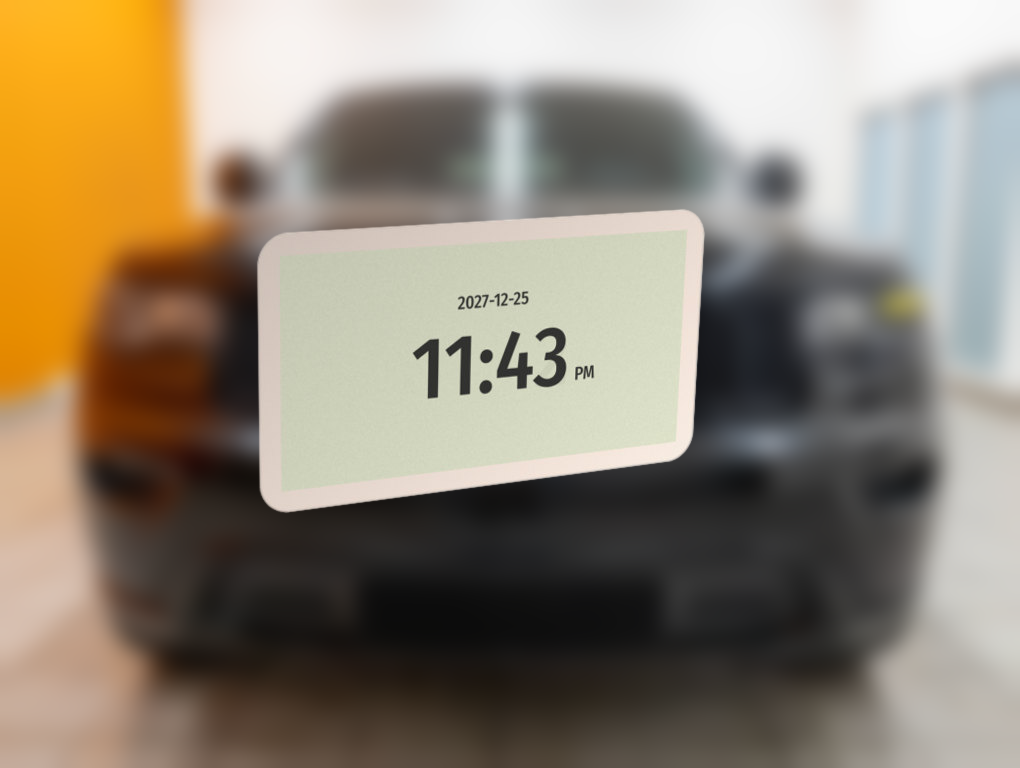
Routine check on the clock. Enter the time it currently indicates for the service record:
11:43
